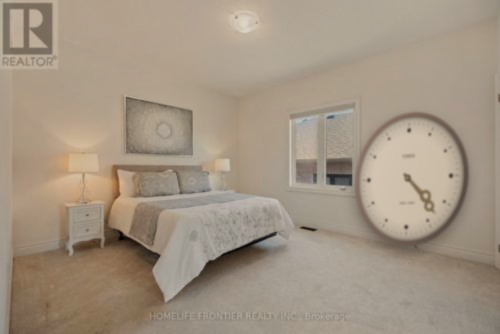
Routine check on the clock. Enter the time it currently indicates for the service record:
4:23
